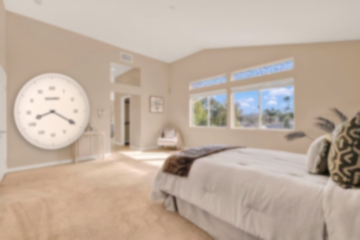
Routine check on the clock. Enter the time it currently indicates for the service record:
8:20
